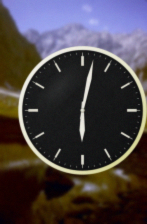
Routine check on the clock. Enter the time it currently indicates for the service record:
6:02
